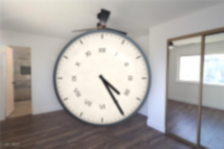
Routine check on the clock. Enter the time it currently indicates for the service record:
4:25
